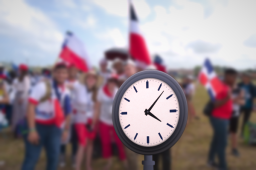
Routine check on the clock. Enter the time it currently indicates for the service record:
4:07
